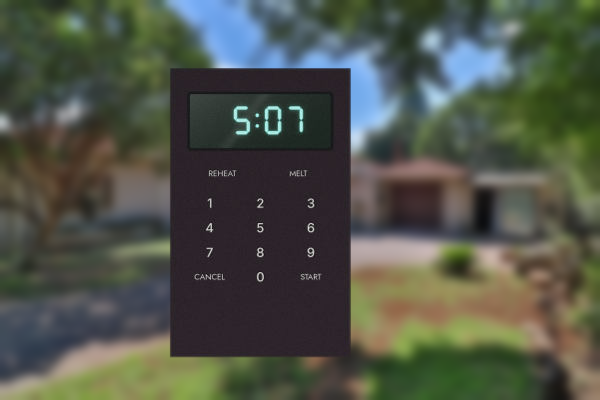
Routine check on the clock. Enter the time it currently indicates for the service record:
5:07
